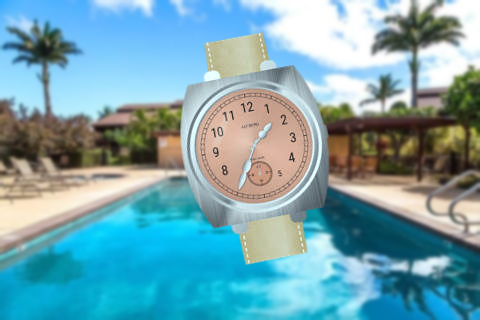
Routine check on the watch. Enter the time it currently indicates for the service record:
1:35
